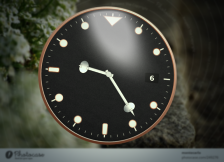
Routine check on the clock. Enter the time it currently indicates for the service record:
9:24
